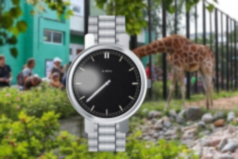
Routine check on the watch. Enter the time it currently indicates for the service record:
7:38
